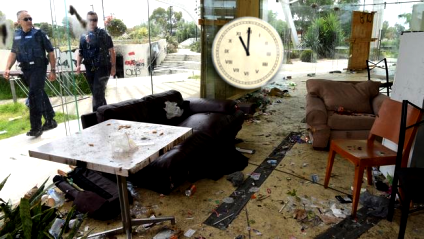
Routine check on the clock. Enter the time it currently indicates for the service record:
11:00
